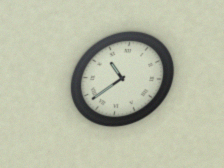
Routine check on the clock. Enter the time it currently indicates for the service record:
10:38
